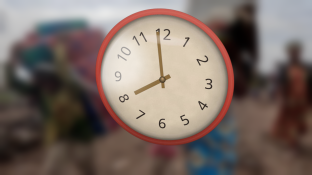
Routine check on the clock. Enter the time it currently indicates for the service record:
7:59
